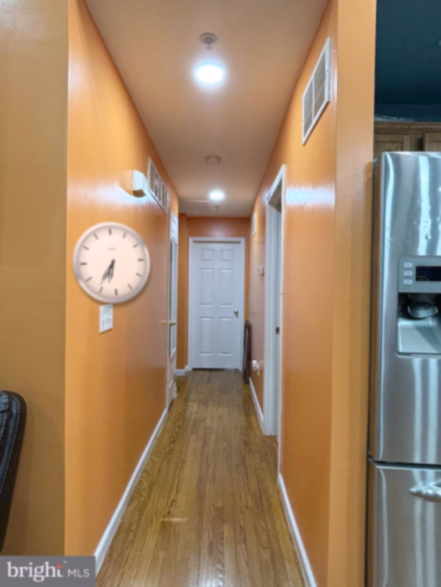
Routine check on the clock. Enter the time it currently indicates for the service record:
6:36
